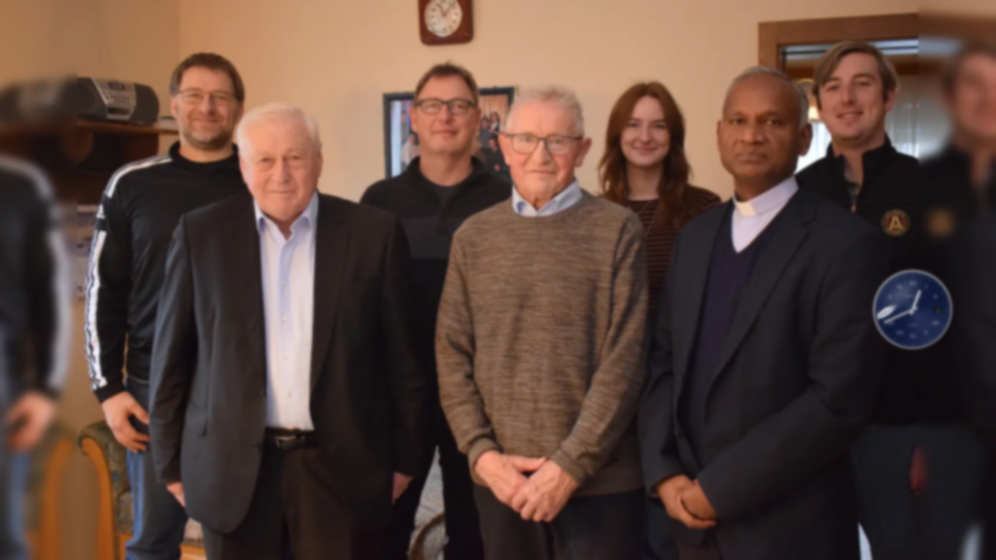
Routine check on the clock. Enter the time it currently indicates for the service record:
12:41
